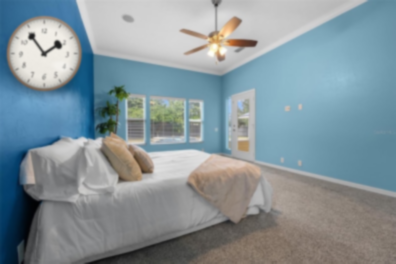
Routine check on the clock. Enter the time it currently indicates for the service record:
1:54
